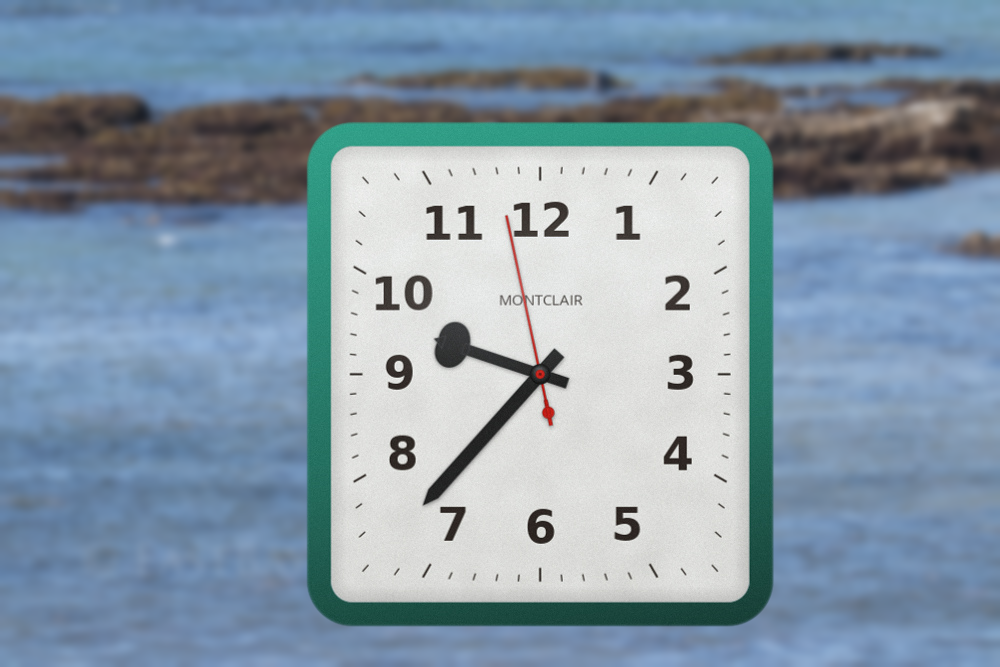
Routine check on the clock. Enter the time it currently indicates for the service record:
9:36:58
